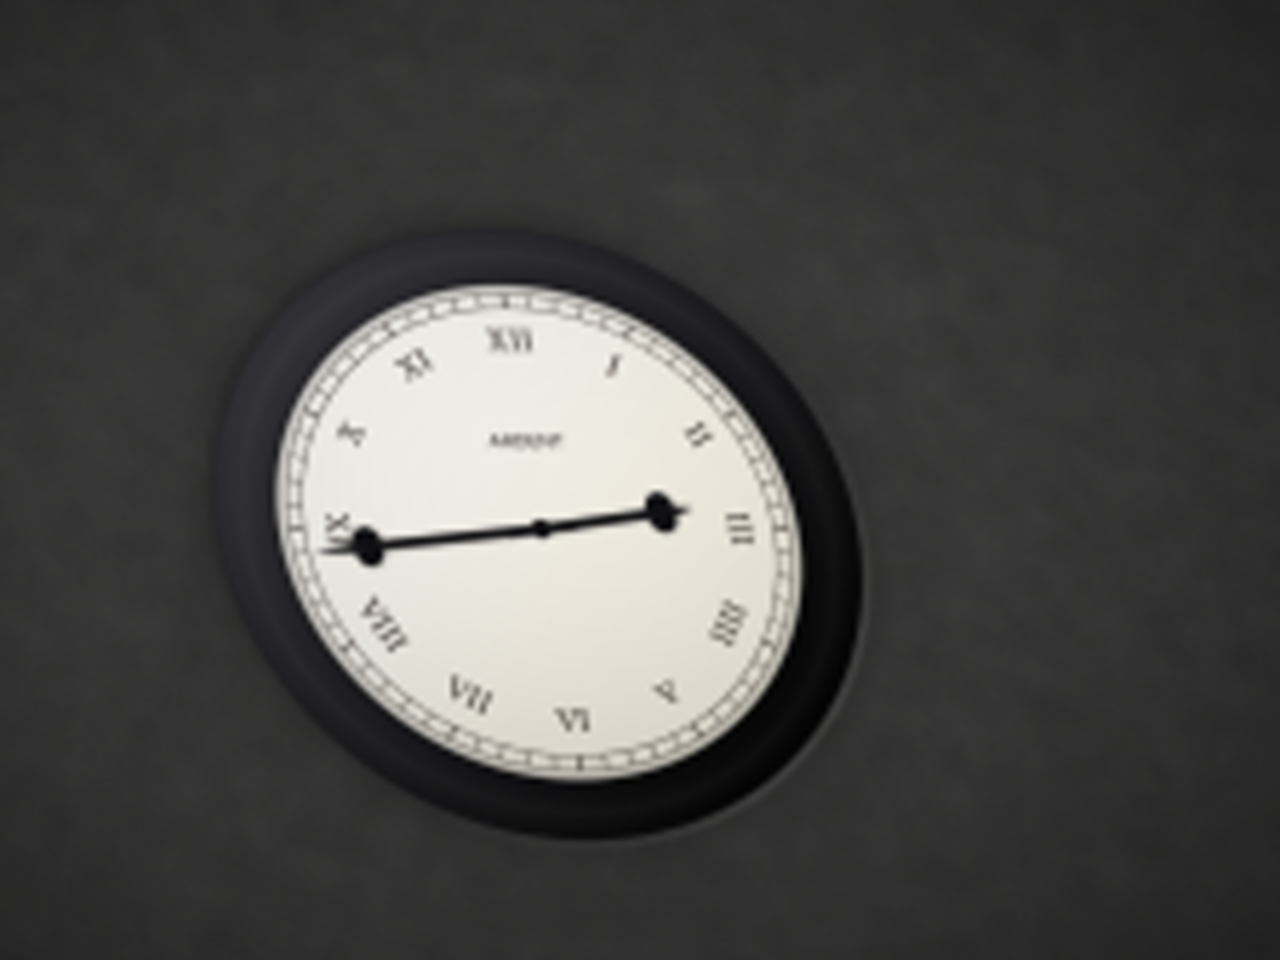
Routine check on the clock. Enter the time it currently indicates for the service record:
2:44
